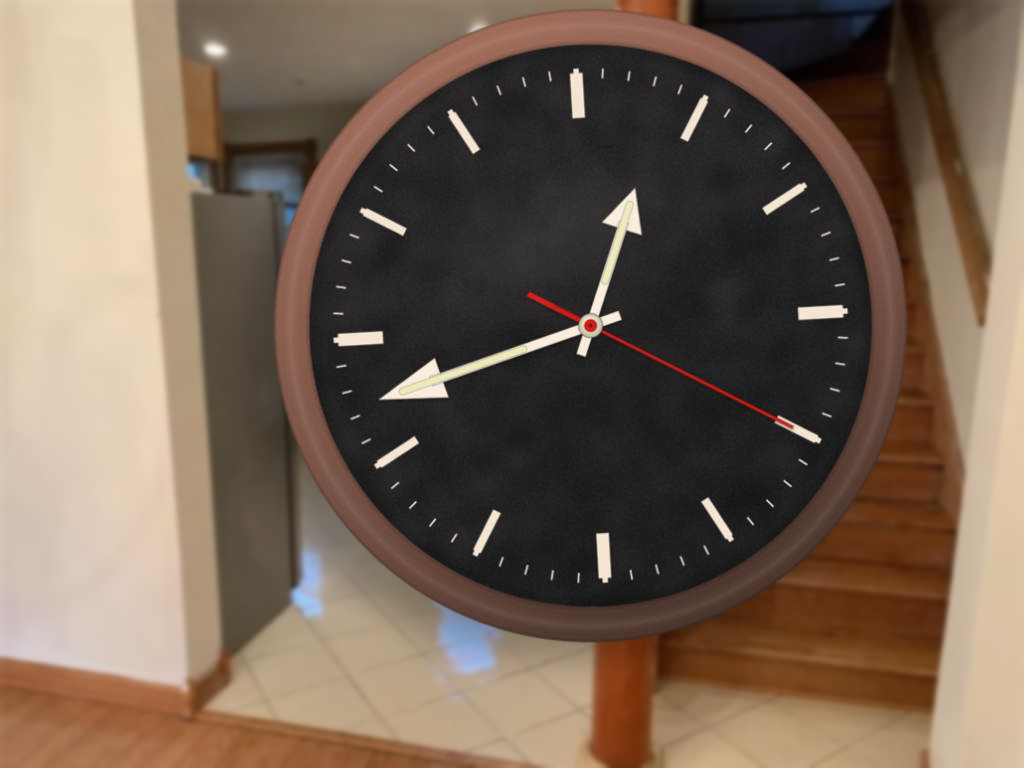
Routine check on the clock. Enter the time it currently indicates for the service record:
12:42:20
